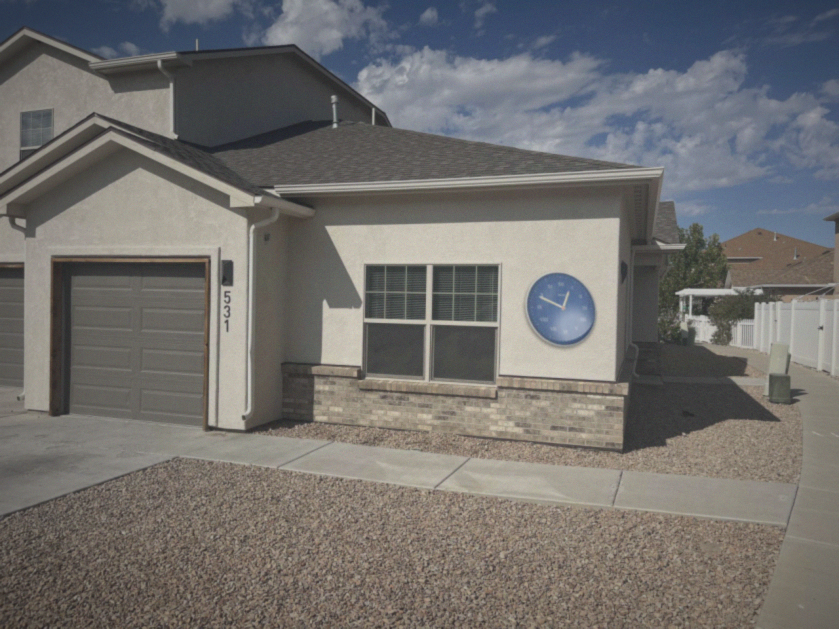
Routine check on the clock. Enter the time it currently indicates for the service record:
12:49
